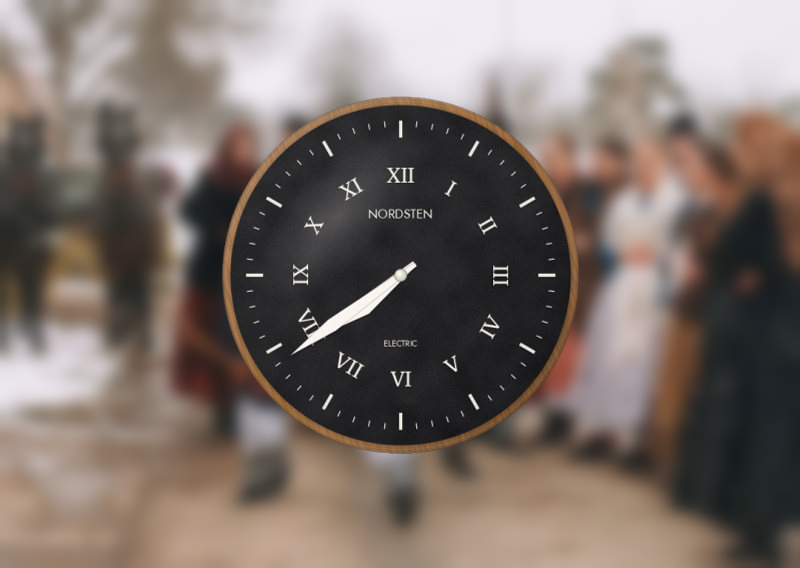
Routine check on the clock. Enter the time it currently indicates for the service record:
7:39
